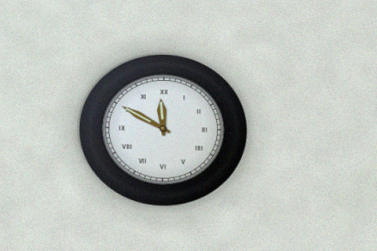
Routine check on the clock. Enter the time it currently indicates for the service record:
11:50
